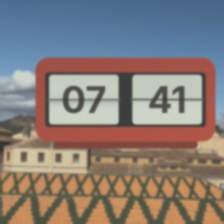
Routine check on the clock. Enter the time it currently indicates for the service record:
7:41
